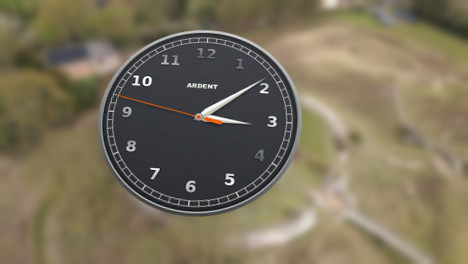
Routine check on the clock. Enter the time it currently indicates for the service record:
3:08:47
